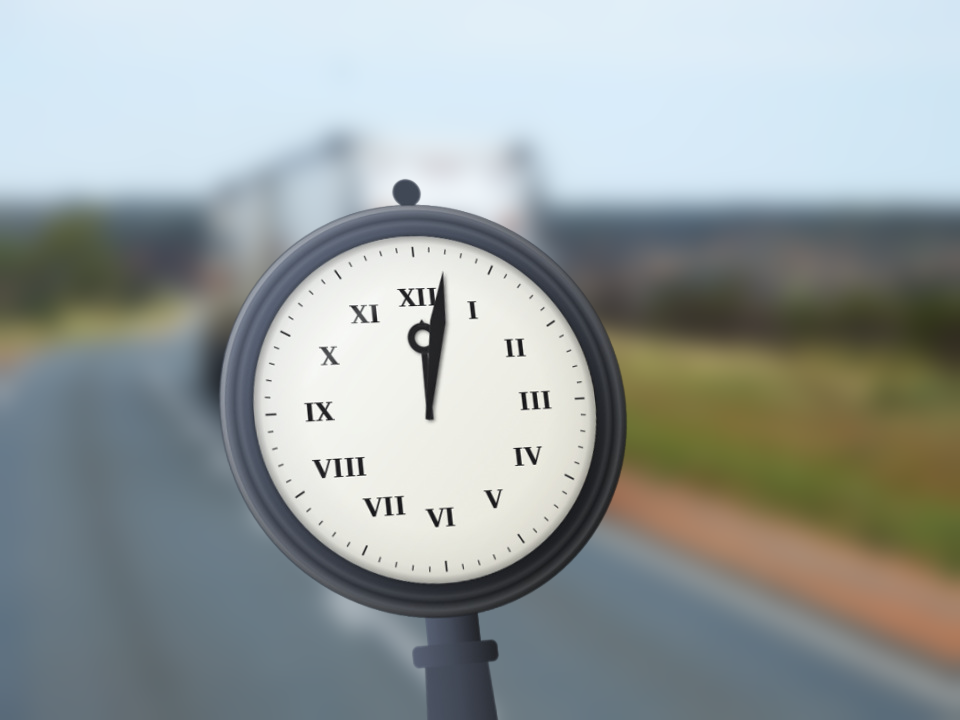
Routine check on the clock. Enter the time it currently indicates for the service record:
12:02
